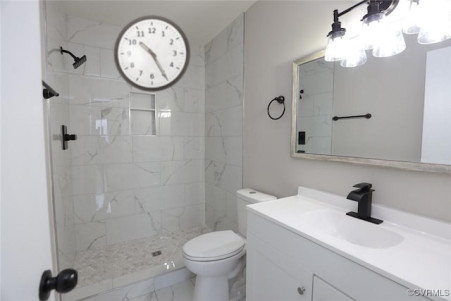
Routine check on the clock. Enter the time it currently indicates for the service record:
10:25
